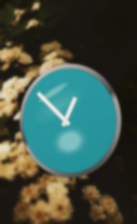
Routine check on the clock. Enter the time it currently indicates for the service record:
12:52
